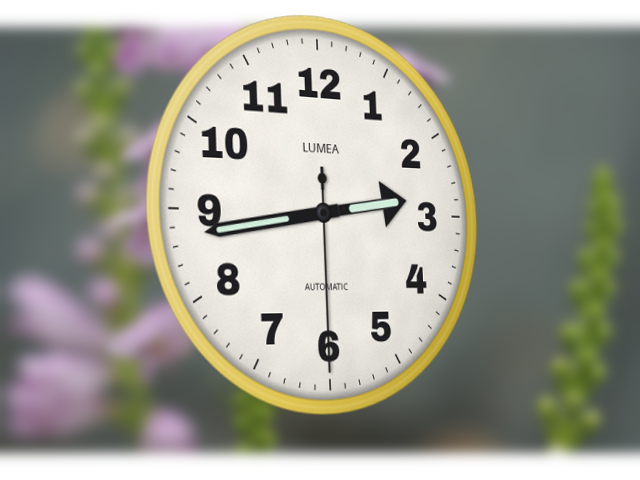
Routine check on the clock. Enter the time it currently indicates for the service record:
2:43:30
